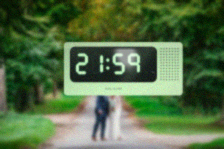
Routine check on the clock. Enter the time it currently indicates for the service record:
21:59
